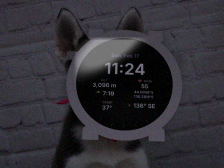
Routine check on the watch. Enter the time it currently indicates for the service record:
11:24
